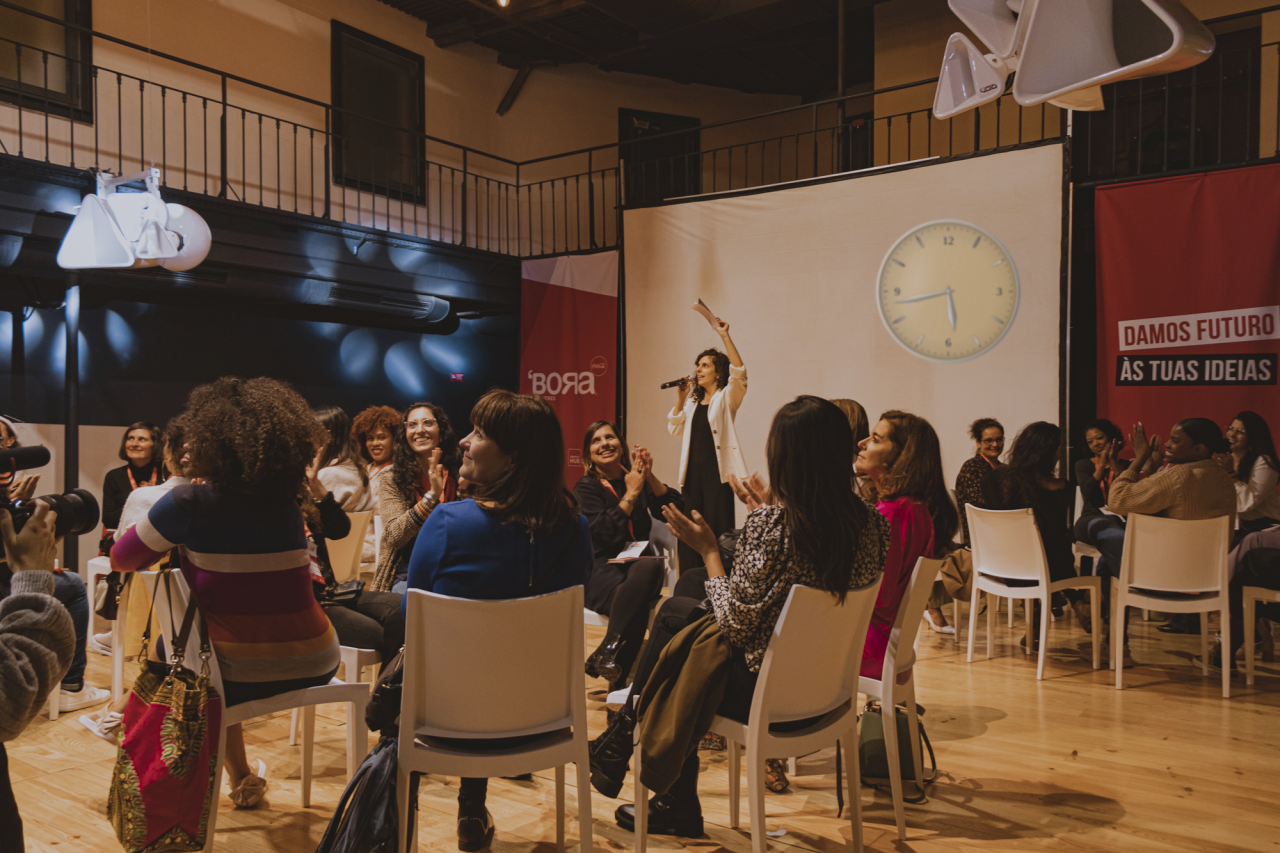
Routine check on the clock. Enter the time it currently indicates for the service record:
5:43
